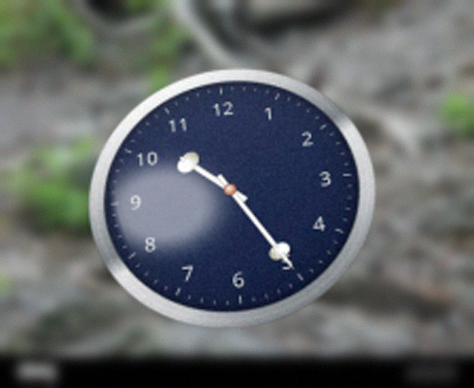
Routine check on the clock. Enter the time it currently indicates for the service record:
10:25
